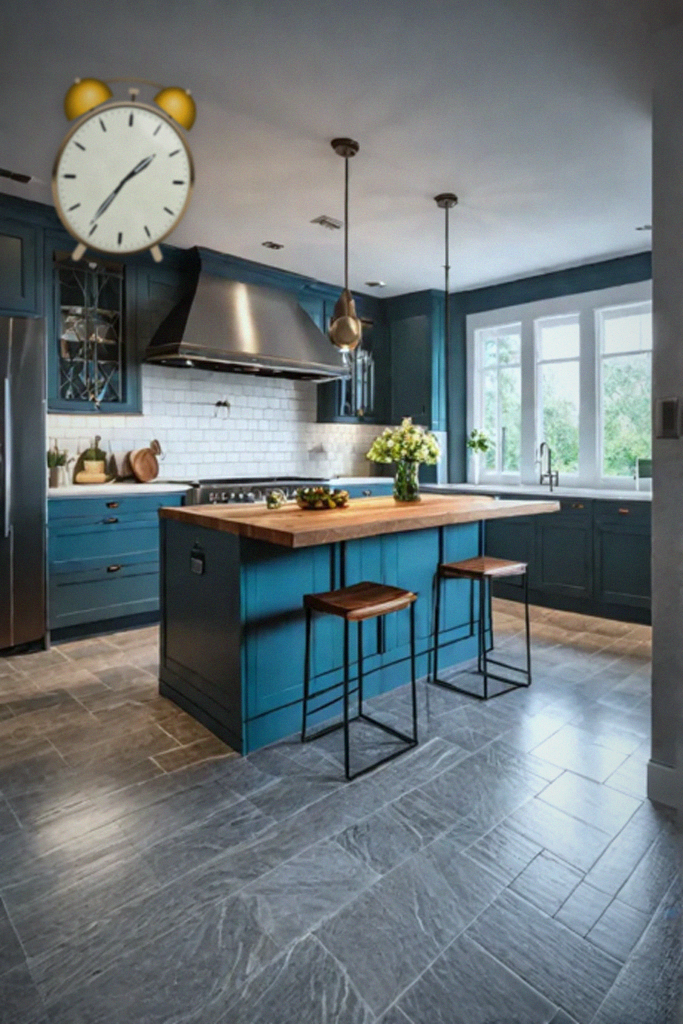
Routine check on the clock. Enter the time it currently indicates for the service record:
1:36
